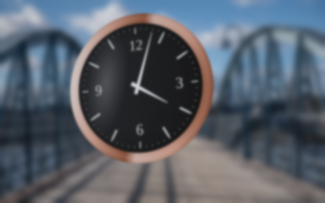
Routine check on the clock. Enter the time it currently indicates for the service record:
4:03
